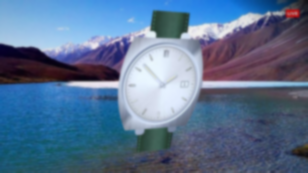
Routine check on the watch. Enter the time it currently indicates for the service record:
1:52
